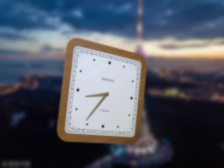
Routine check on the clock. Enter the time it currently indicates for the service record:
8:36
